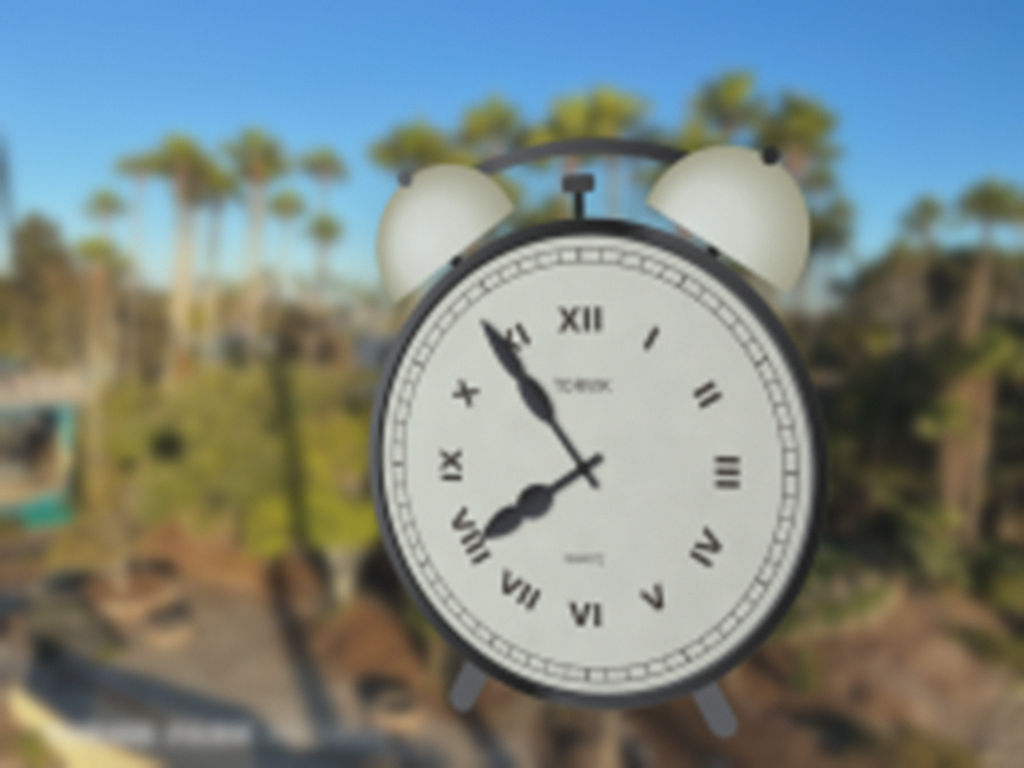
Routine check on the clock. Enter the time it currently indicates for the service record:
7:54
